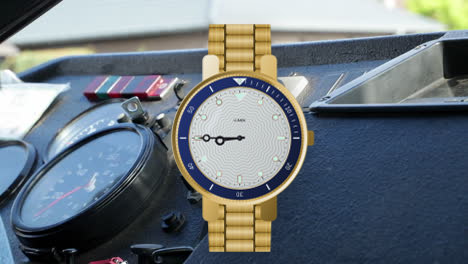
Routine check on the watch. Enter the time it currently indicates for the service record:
8:45
